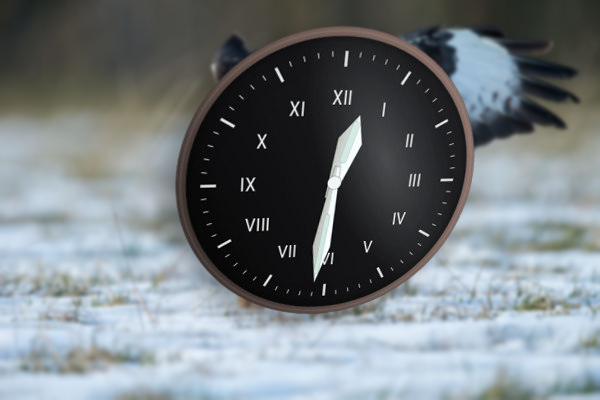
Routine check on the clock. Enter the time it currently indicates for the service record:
12:31
